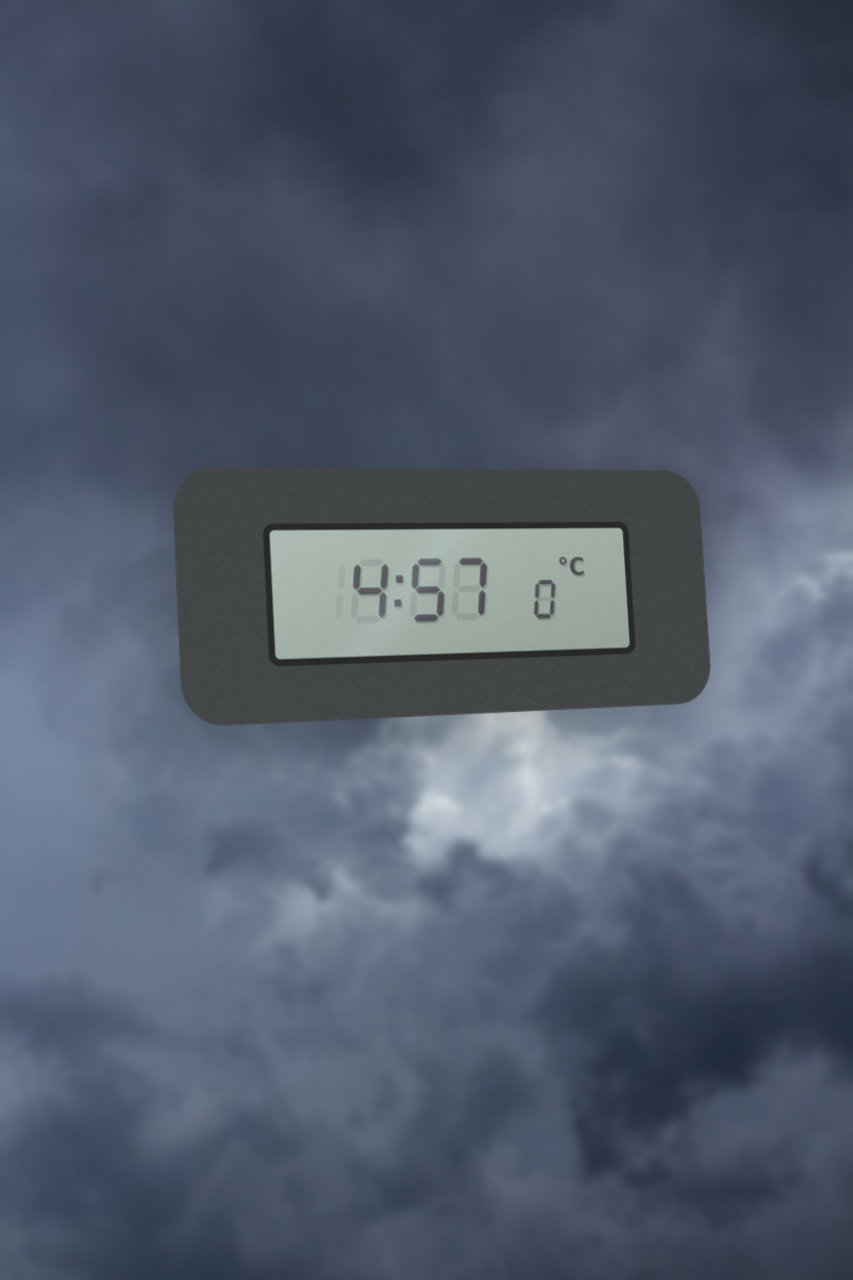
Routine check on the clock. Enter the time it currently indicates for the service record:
4:57
